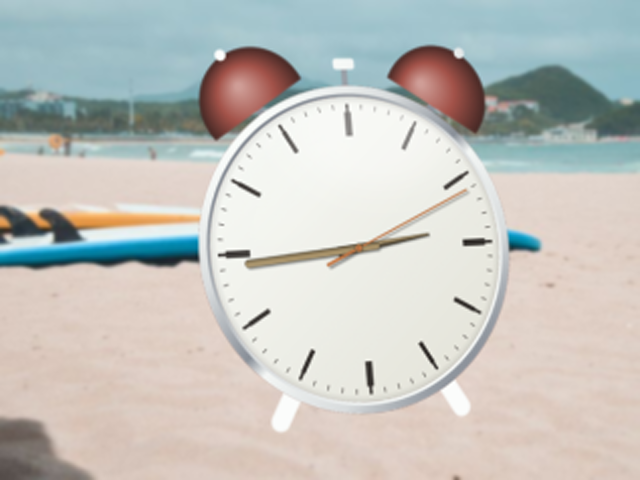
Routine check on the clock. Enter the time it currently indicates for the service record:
2:44:11
